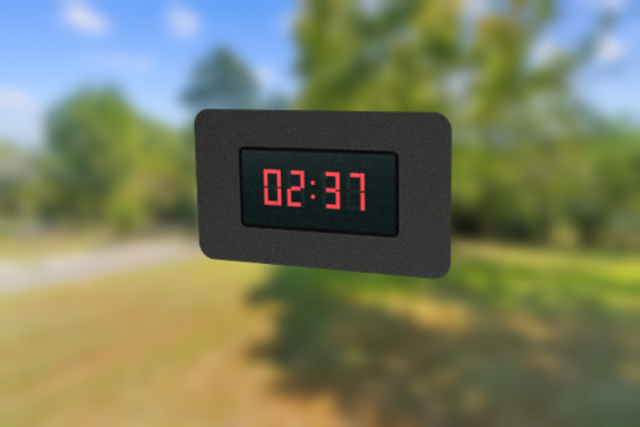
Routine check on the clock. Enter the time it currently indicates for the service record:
2:37
